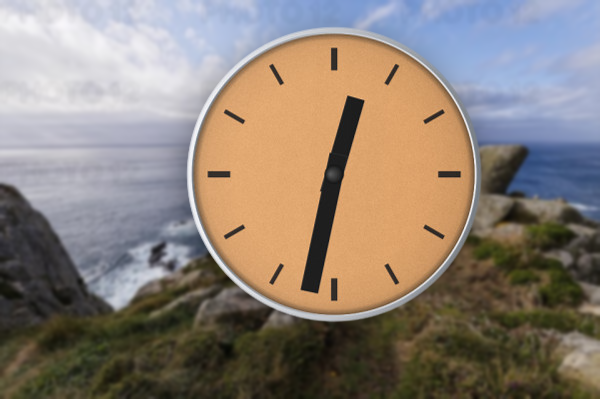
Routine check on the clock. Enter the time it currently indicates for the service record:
12:32
